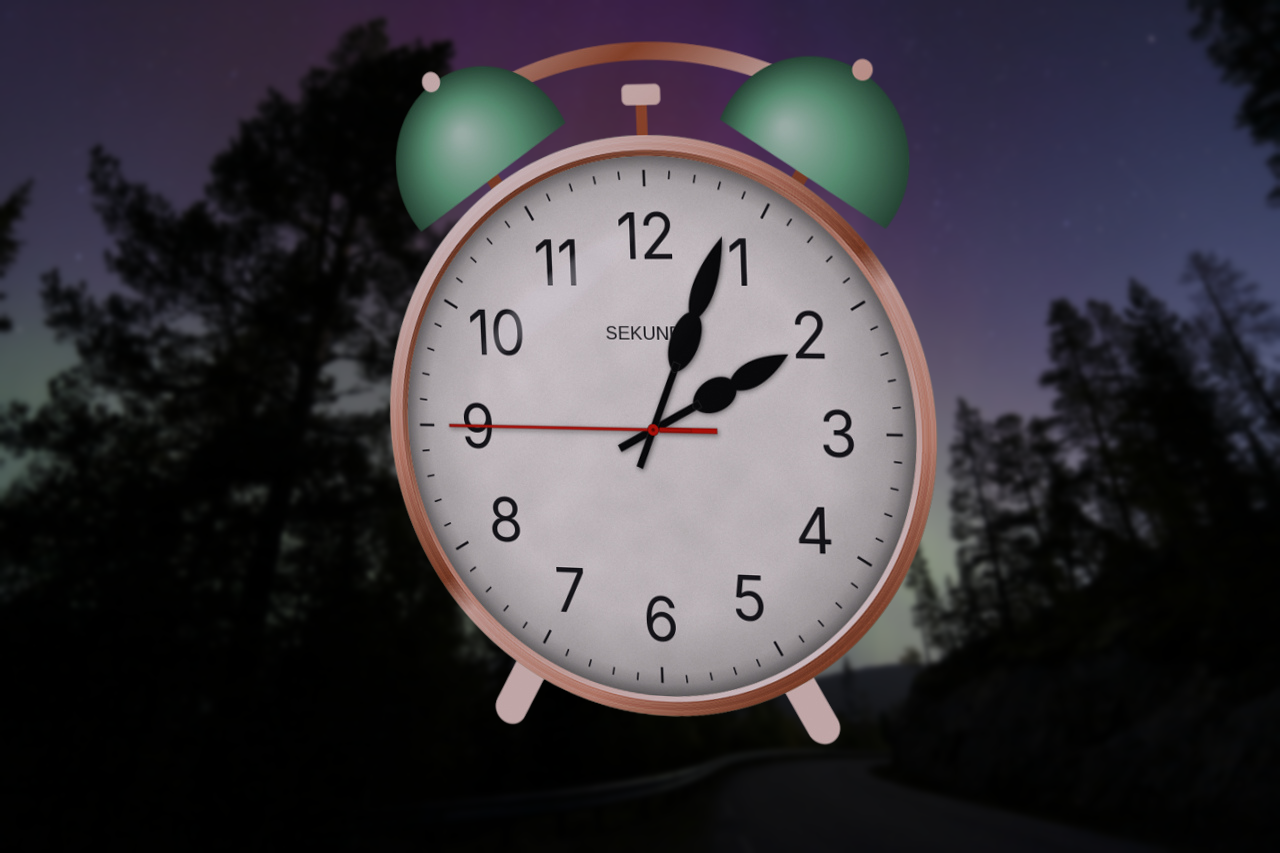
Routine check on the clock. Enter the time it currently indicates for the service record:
2:03:45
